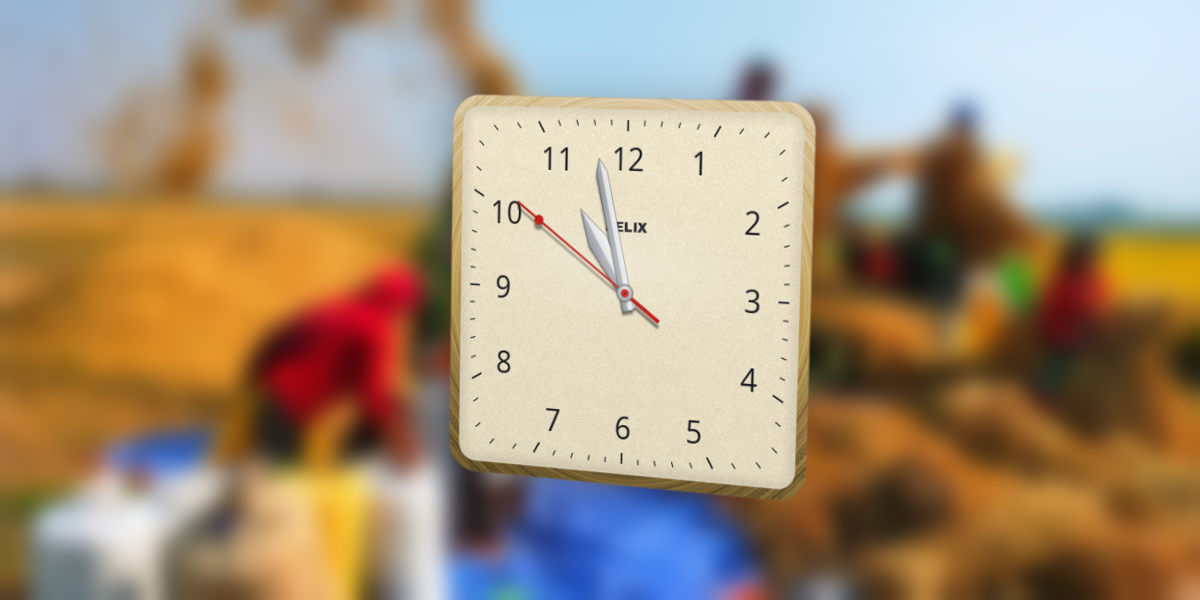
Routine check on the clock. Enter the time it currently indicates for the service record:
10:57:51
